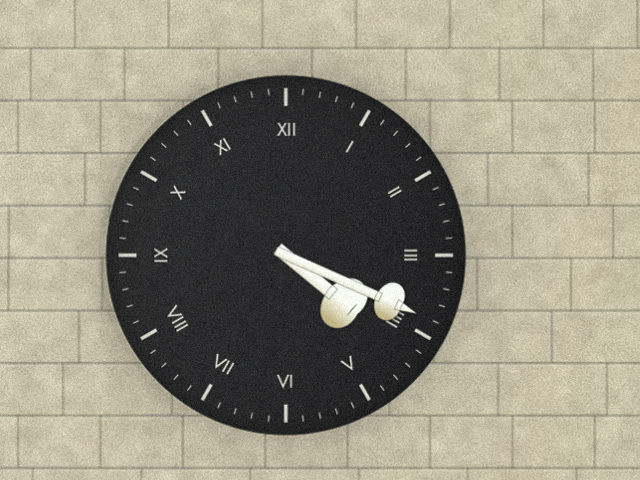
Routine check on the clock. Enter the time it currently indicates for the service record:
4:19
